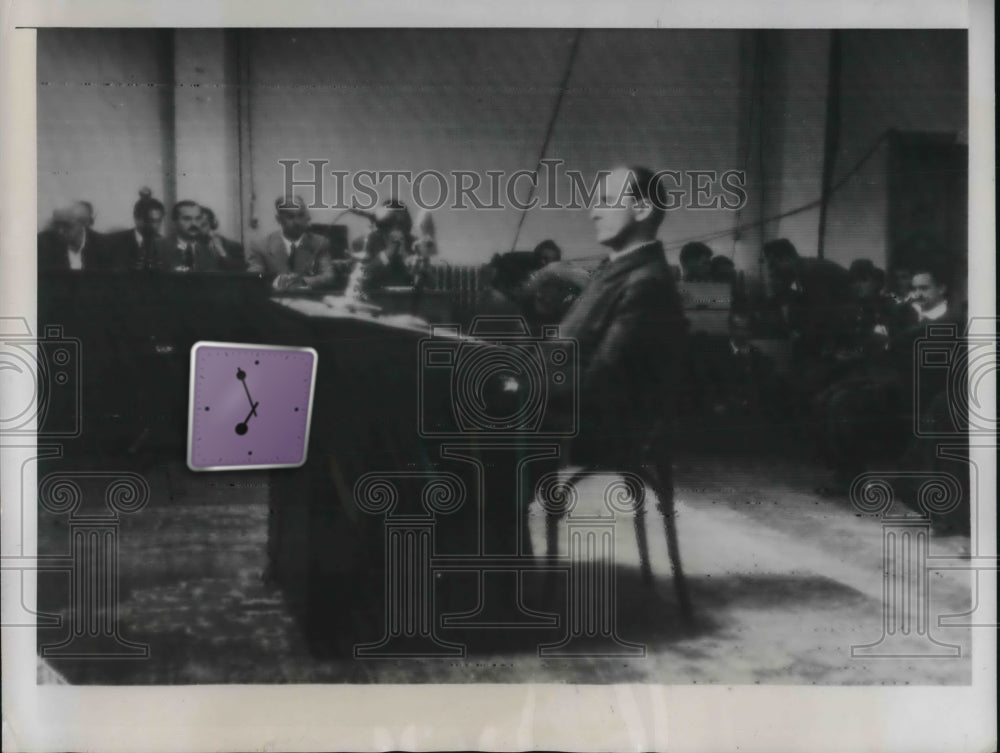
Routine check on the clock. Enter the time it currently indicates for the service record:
6:56
